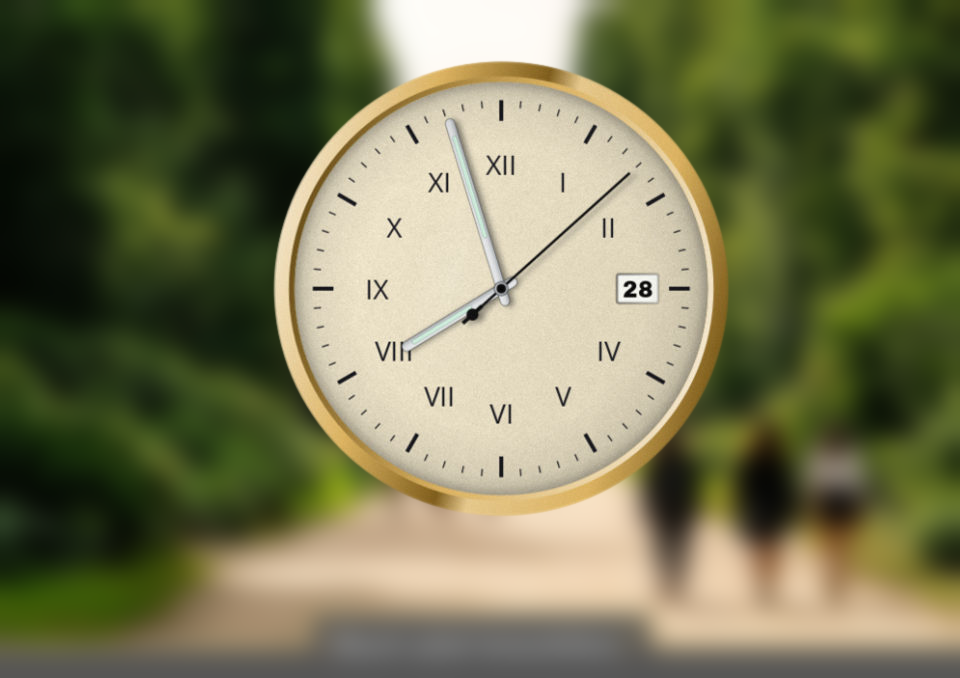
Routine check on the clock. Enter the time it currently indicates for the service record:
7:57:08
